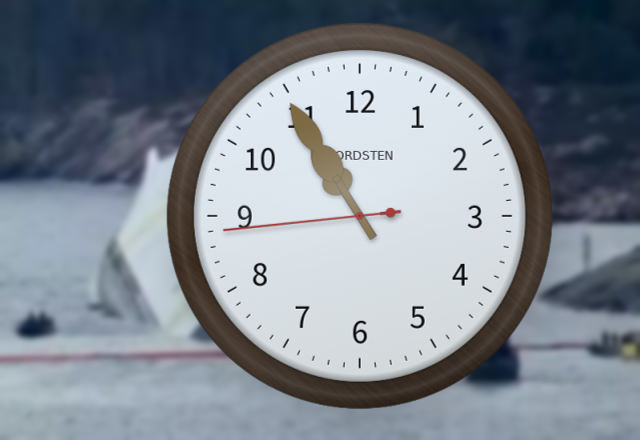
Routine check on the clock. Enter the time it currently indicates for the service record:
10:54:44
